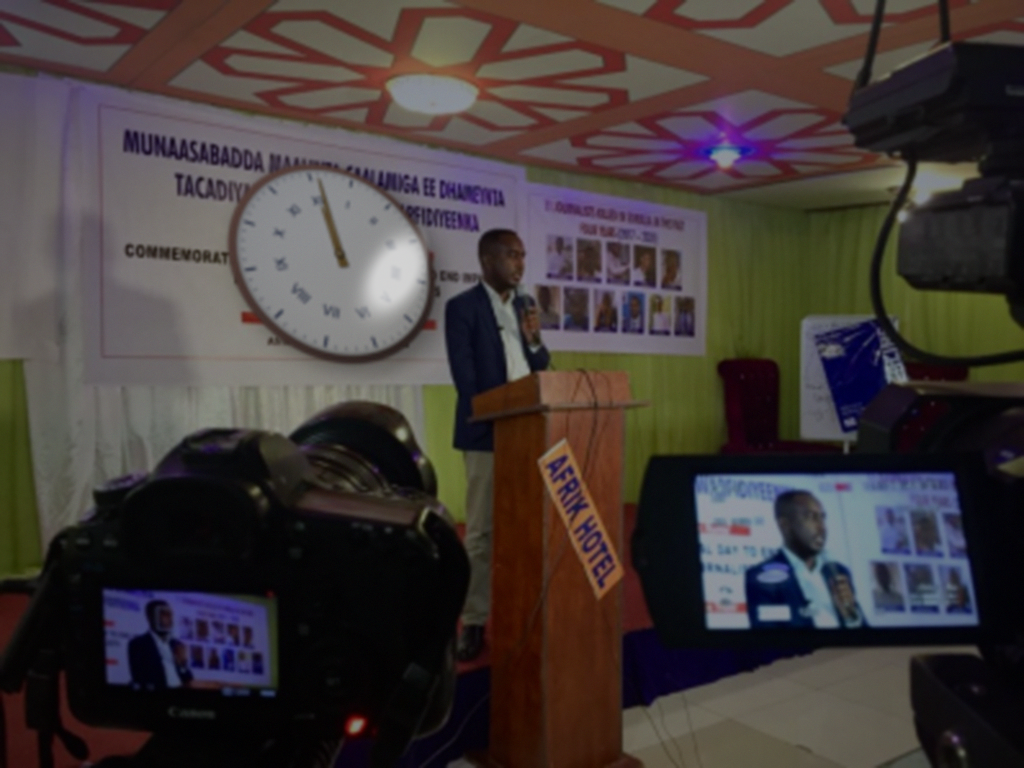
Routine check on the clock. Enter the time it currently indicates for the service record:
12:01
